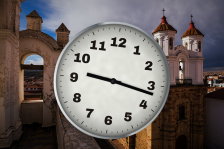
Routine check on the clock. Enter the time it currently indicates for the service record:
9:17
